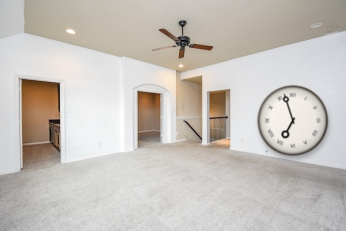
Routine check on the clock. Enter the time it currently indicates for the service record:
6:57
